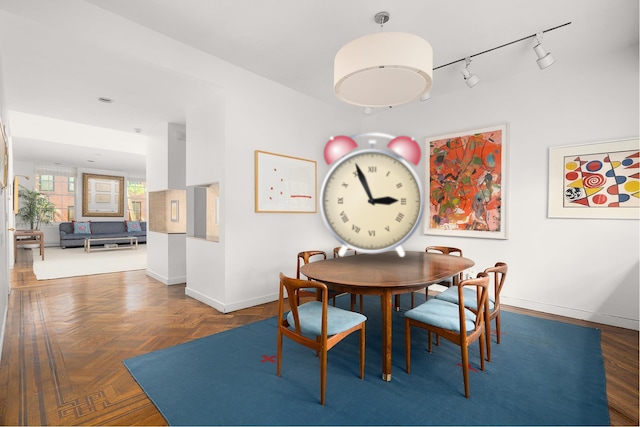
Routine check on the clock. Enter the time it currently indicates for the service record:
2:56
